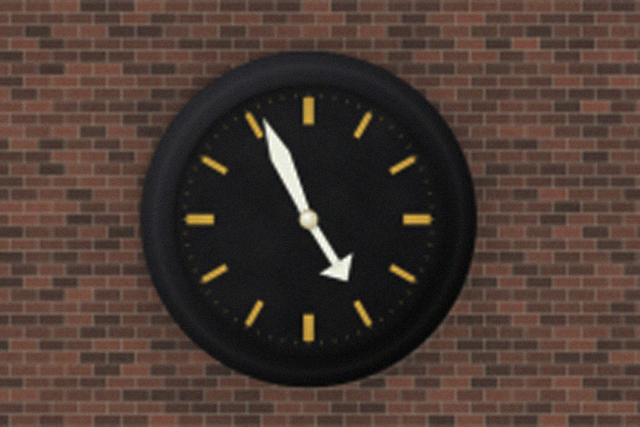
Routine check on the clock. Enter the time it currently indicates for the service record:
4:56
